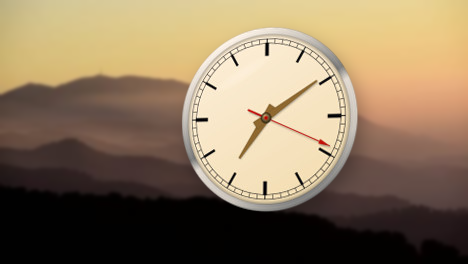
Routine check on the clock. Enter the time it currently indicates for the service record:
7:09:19
